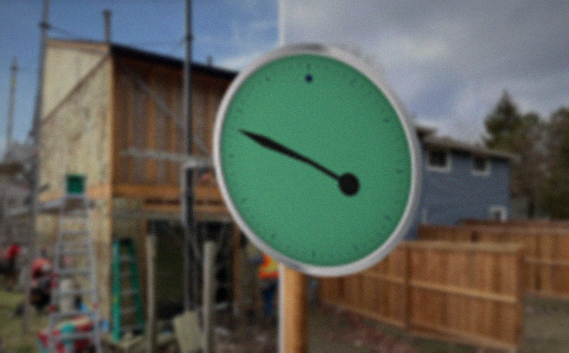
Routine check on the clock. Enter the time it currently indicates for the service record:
3:48
